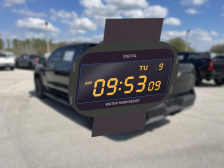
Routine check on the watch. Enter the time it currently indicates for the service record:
9:53:09
